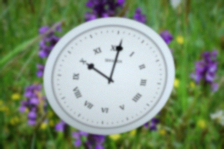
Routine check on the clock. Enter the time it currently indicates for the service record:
10:01
